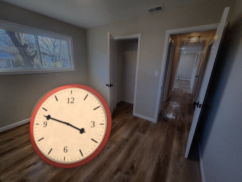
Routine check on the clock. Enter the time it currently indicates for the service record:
3:48
